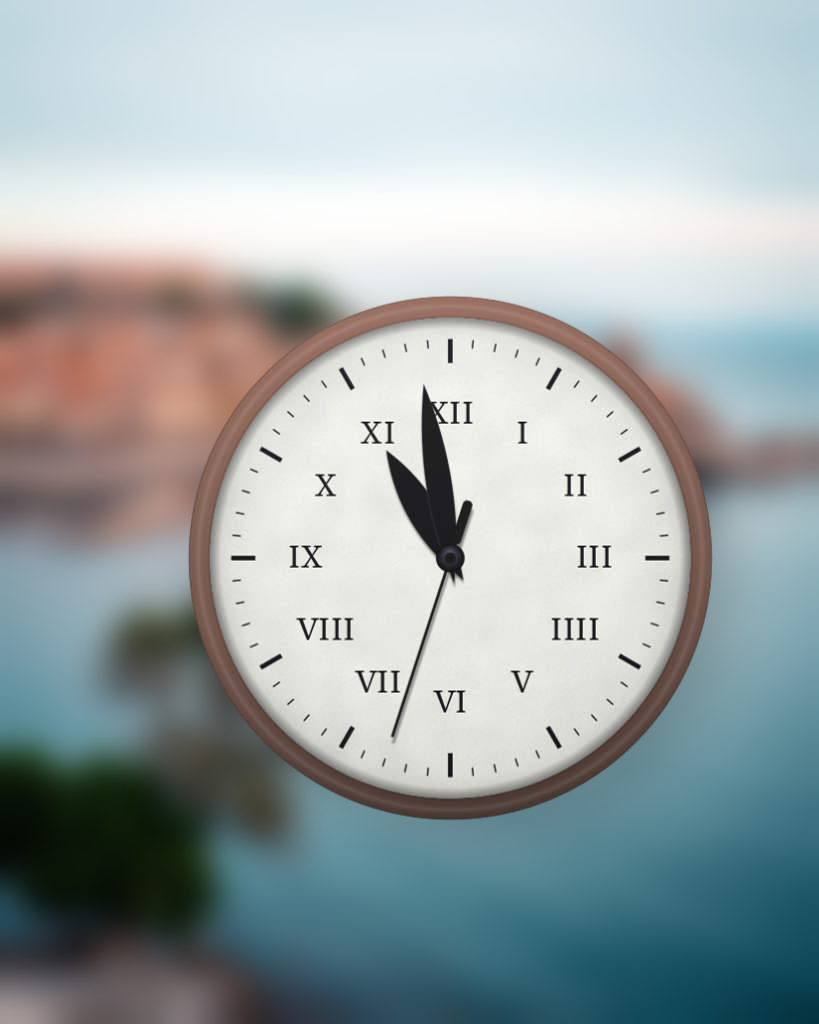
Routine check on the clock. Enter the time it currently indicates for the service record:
10:58:33
